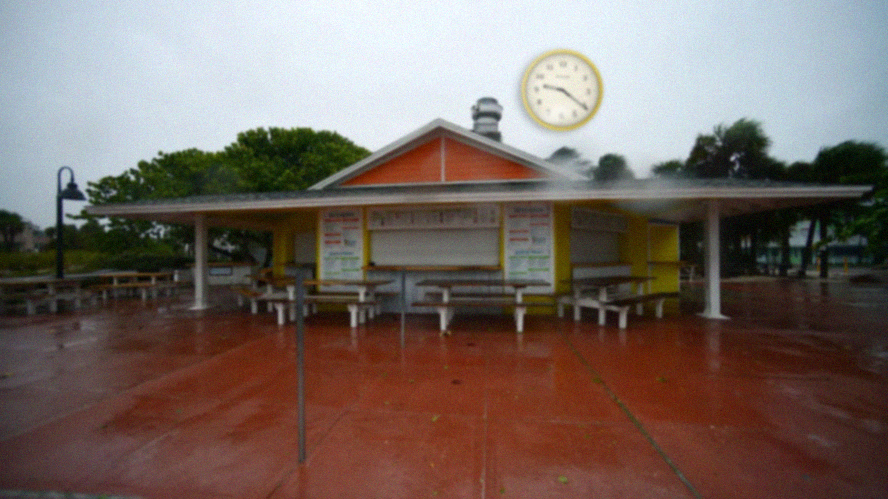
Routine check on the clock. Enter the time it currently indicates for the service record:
9:21
